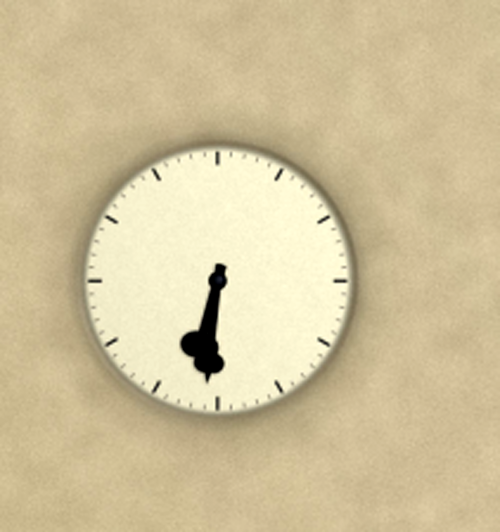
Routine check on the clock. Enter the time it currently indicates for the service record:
6:31
